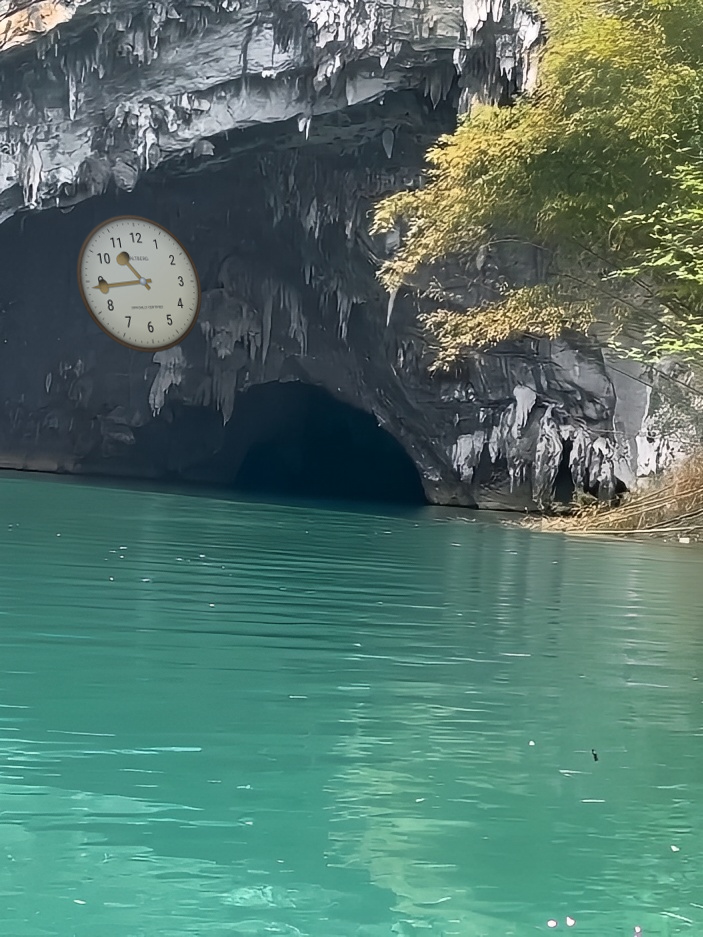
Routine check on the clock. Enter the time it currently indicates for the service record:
10:44
